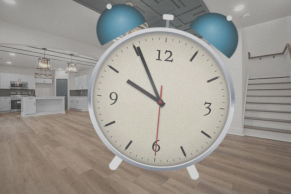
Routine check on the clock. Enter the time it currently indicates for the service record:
9:55:30
